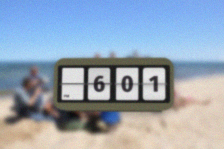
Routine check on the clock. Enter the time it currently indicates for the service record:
6:01
